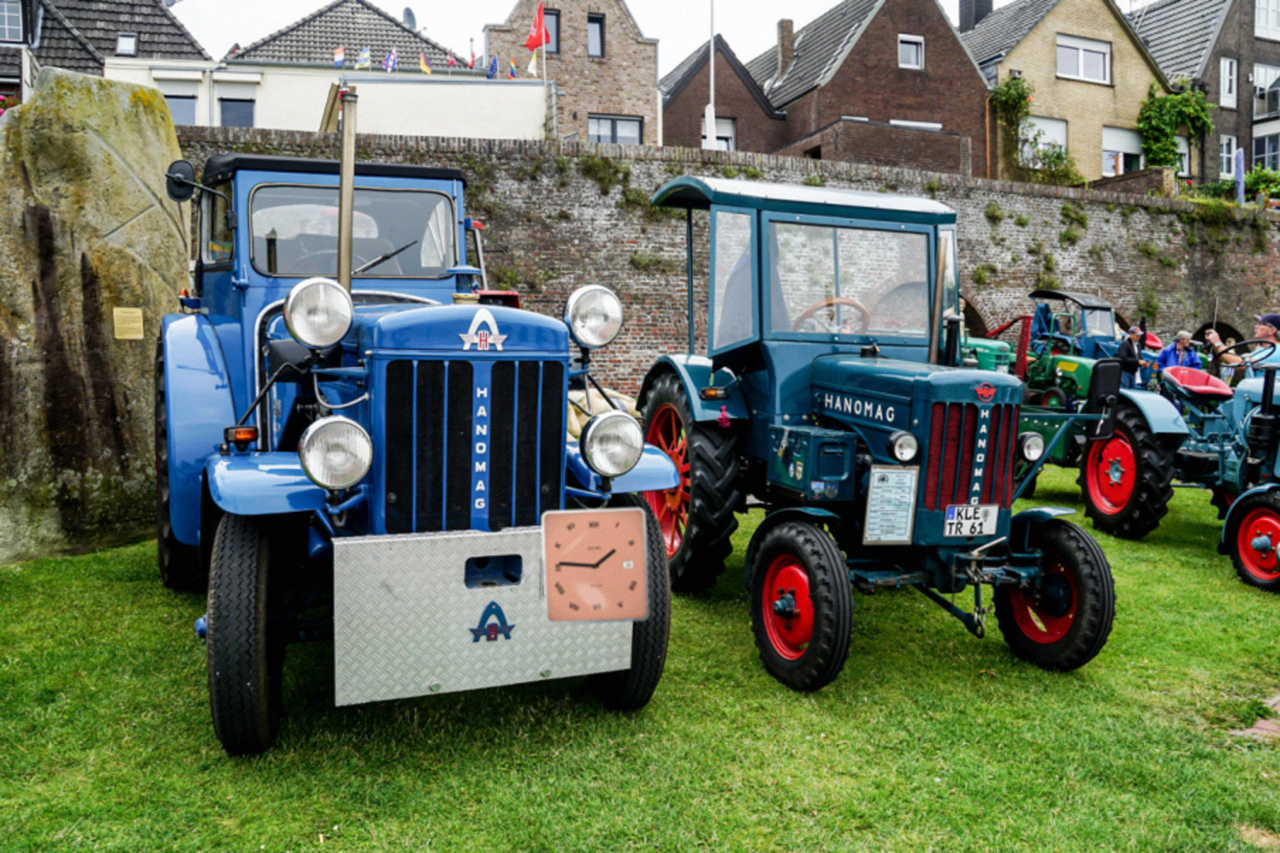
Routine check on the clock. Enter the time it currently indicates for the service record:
1:46
